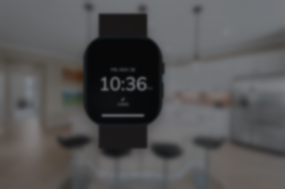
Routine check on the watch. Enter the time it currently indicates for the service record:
10:36
